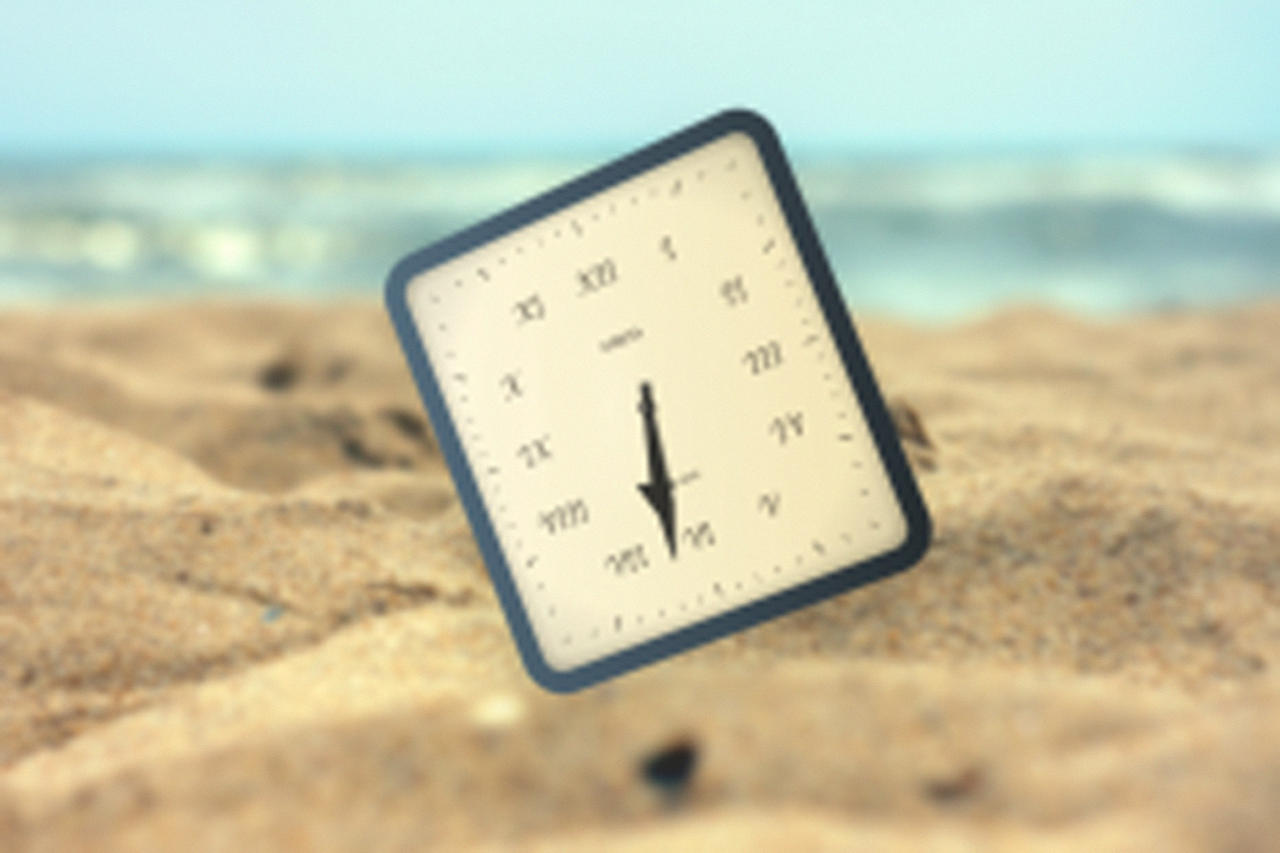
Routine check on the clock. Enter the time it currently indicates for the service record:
6:32
